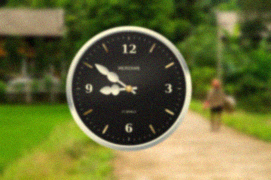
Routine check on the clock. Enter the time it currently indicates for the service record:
8:51
